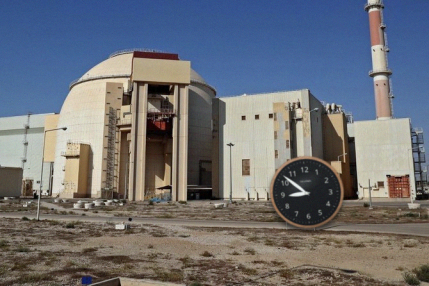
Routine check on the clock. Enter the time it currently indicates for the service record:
8:52
